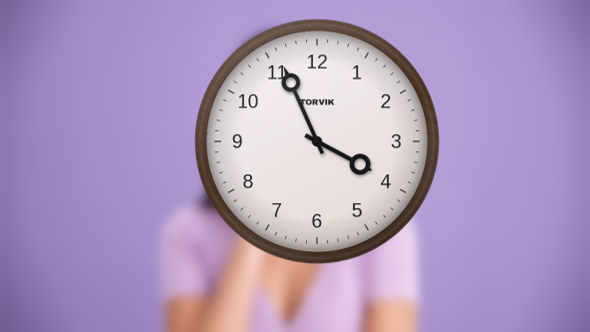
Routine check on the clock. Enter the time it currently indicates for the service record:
3:56
